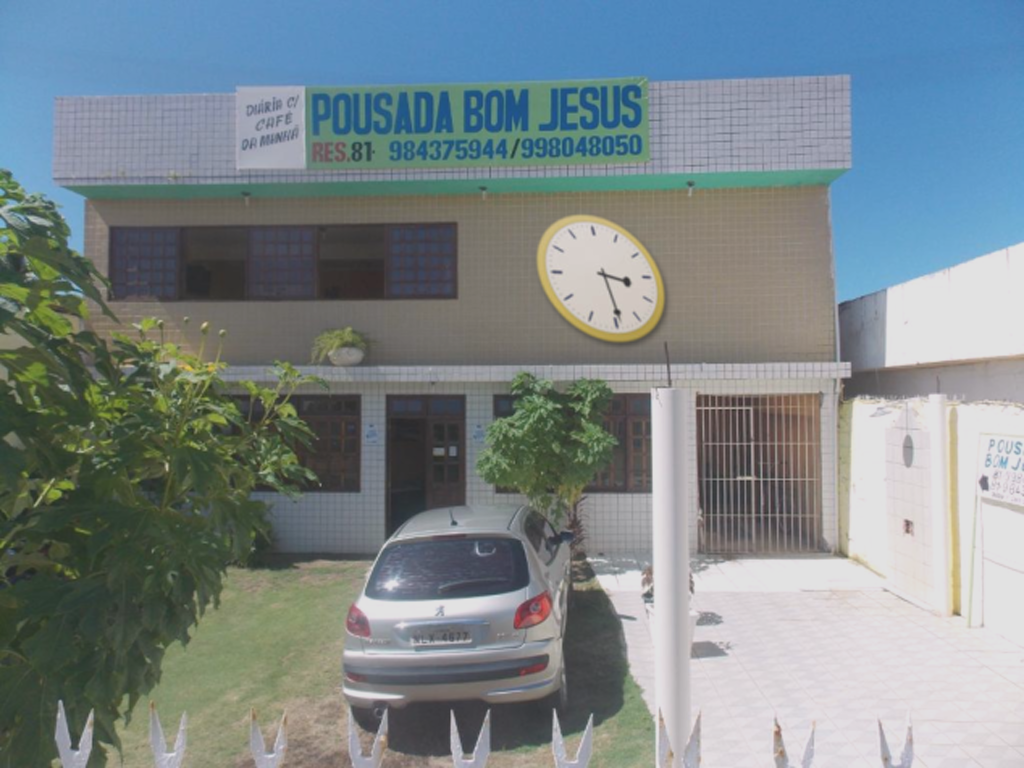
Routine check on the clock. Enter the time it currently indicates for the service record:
3:29
